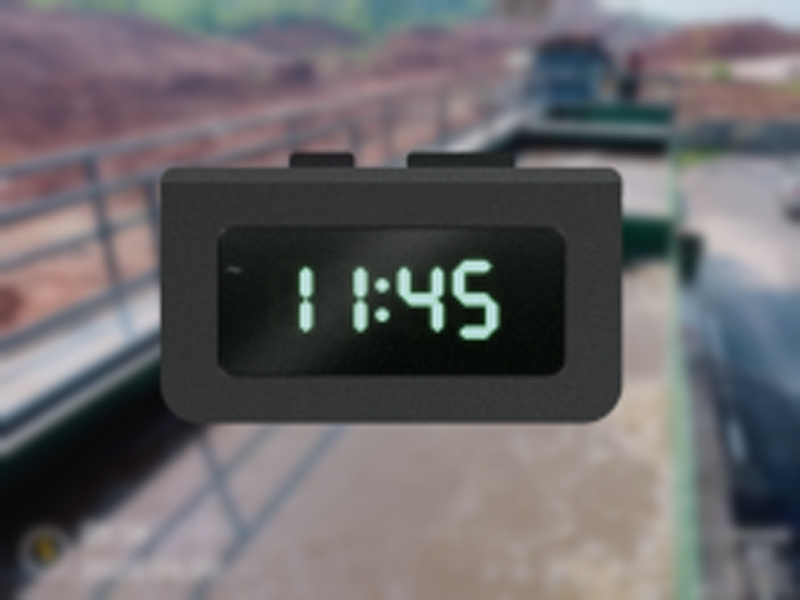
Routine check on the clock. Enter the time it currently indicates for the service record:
11:45
